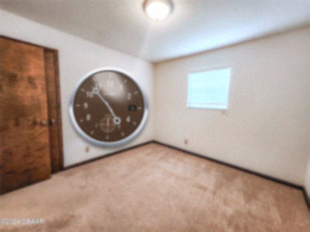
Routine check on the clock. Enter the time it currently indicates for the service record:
4:53
